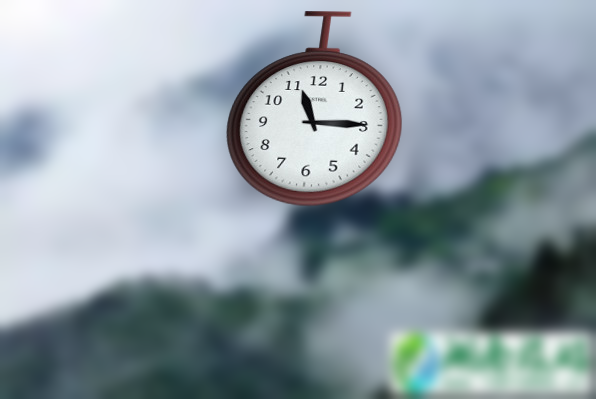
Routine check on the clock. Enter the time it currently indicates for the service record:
11:15
